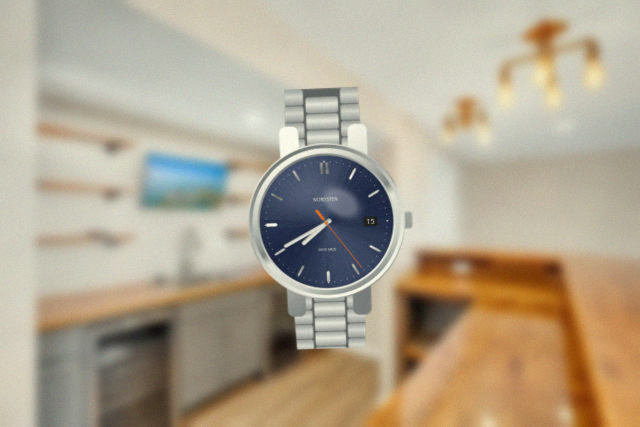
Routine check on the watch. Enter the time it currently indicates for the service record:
7:40:24
